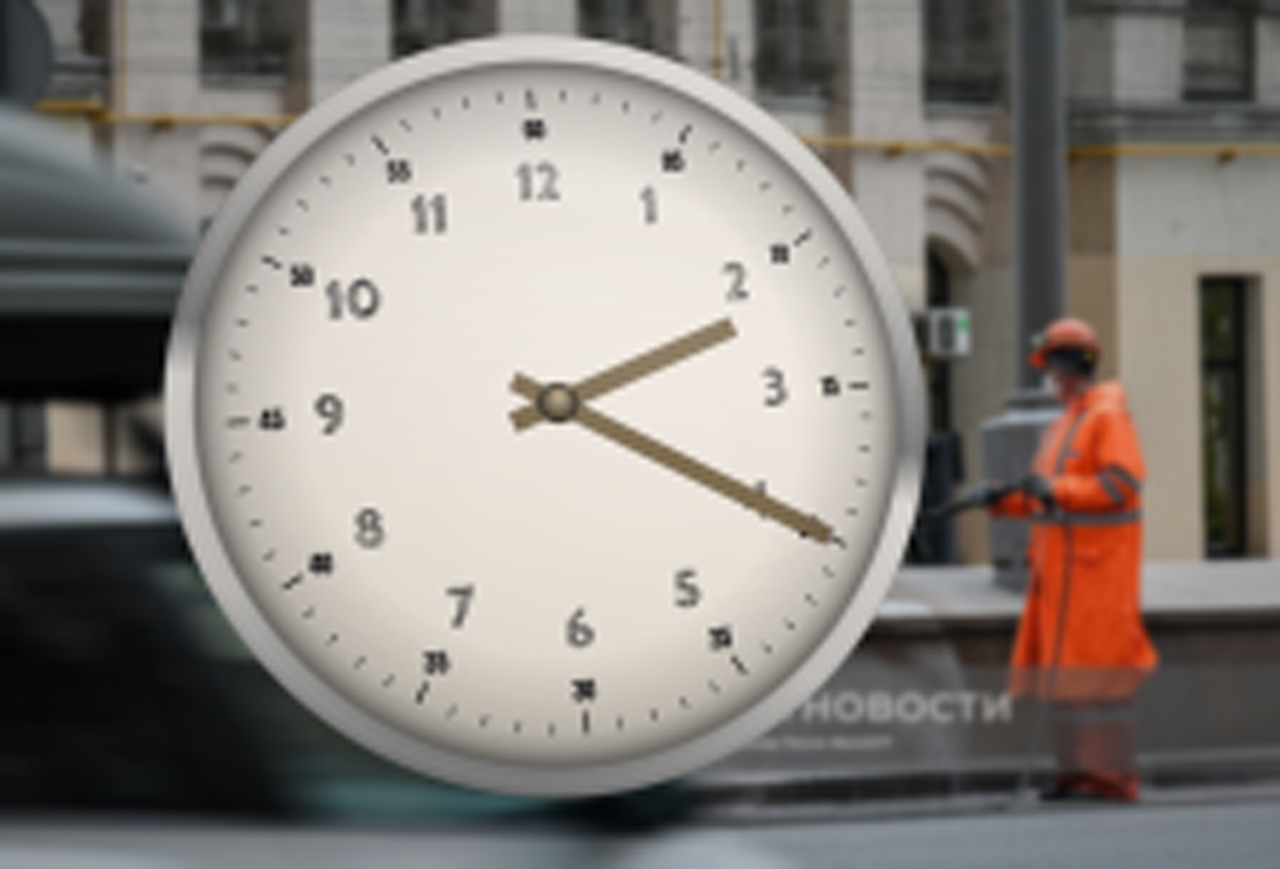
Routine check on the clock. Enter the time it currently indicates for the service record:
2:20
